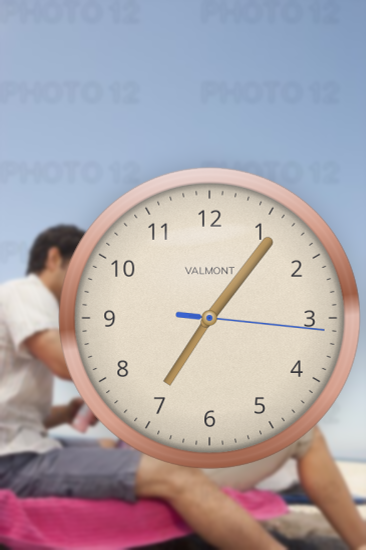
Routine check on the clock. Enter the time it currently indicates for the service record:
7:06:16
